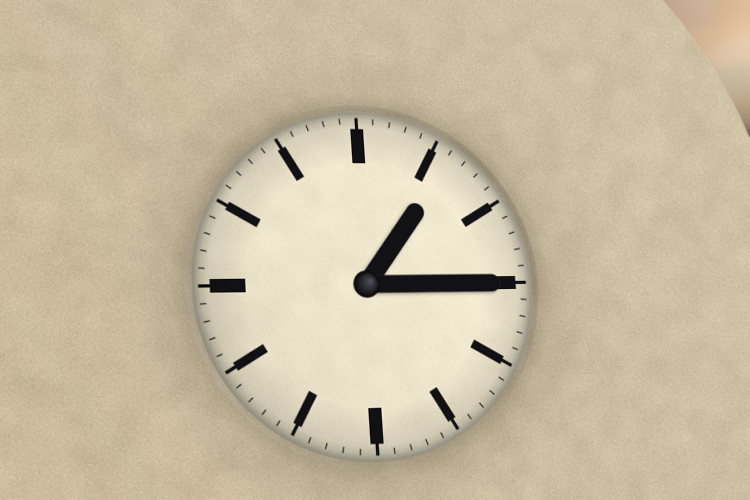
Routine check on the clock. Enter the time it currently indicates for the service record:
1:15
